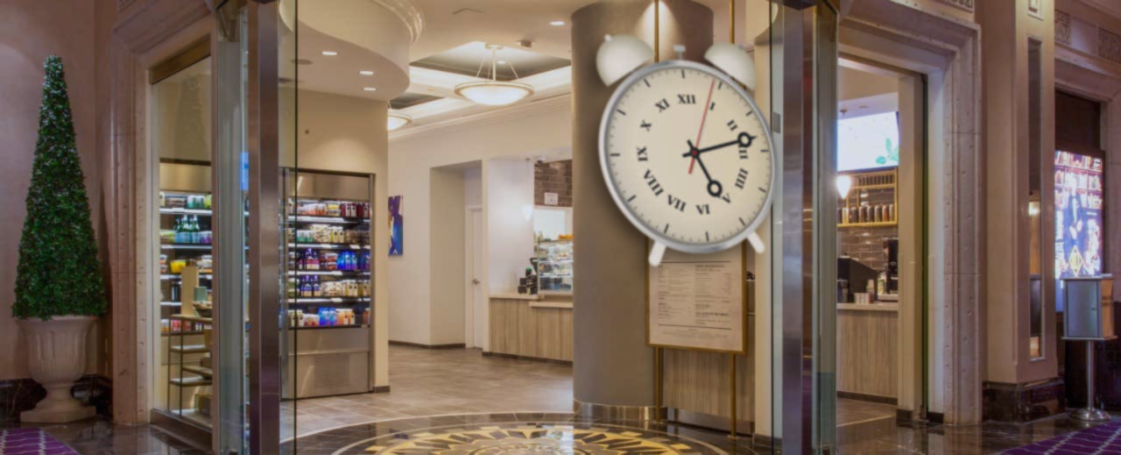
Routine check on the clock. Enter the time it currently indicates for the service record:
5:13:04
